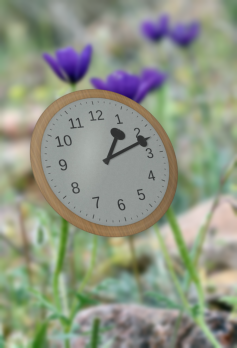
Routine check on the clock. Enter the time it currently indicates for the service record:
1:12
